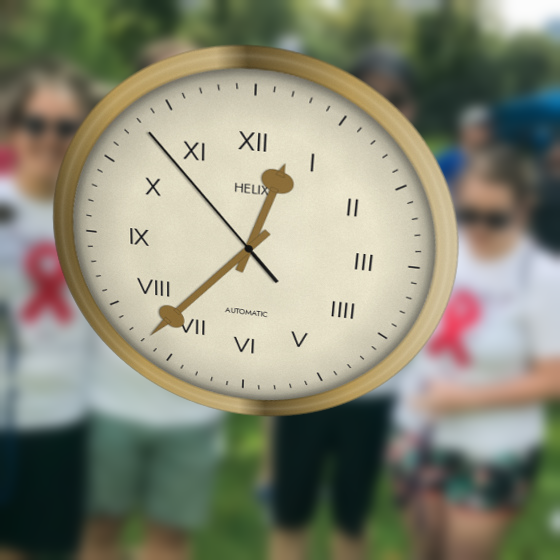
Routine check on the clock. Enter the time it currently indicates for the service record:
12:36:53
